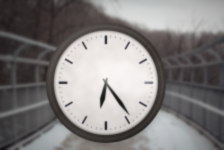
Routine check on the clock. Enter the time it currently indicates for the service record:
6:24
